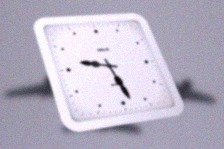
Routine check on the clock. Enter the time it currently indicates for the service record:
9:28
